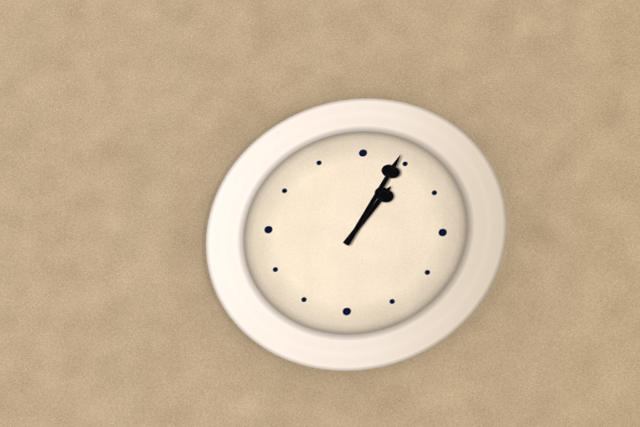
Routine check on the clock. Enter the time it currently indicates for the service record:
1:04
